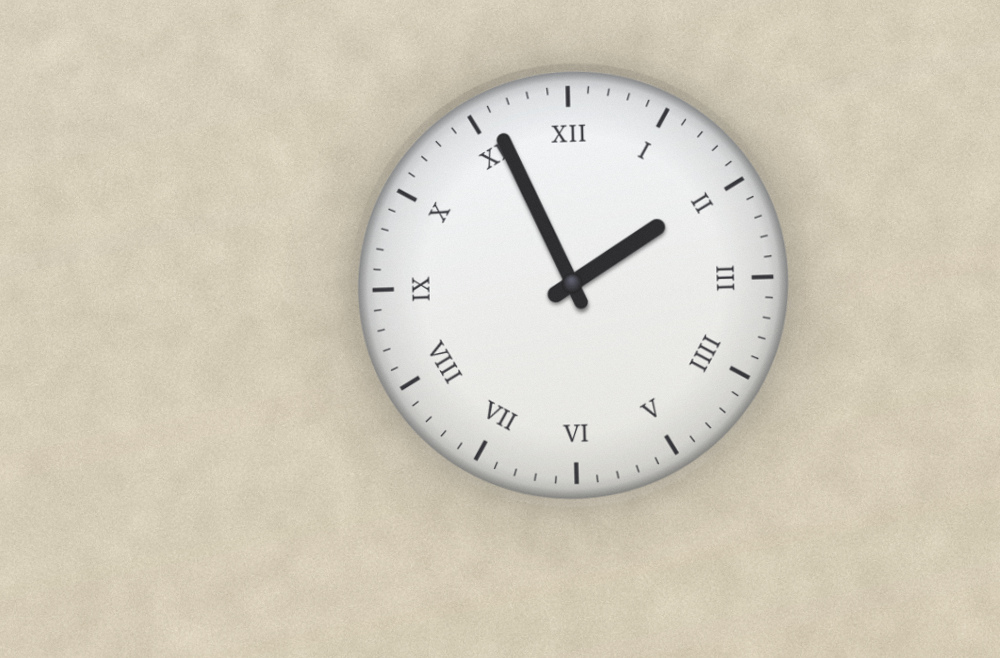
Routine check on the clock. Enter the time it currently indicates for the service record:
1:56
